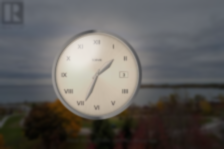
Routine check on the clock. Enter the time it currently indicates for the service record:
1:34
